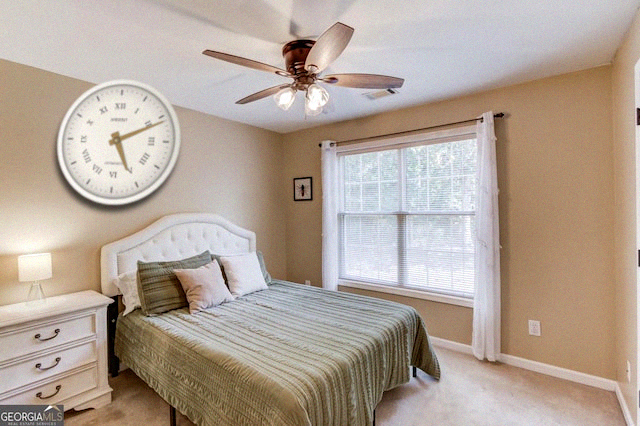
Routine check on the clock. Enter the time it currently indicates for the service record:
5:11
